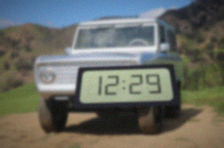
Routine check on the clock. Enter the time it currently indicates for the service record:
12:29
